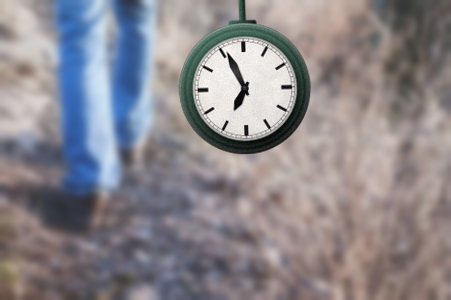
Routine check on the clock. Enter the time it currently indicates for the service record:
6:56
